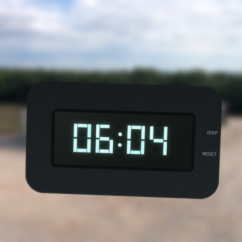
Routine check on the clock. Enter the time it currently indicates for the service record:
6:04
